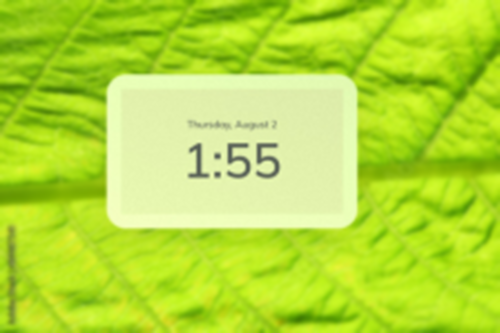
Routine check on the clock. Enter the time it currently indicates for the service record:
1:55
